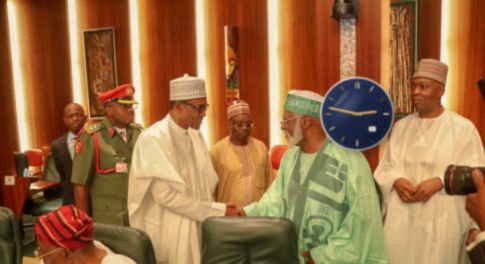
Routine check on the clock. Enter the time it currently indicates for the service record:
2:47
